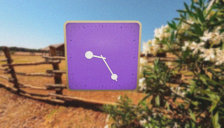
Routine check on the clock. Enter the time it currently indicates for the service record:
9:25
